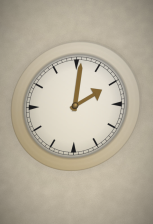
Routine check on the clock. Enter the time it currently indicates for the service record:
2:01
